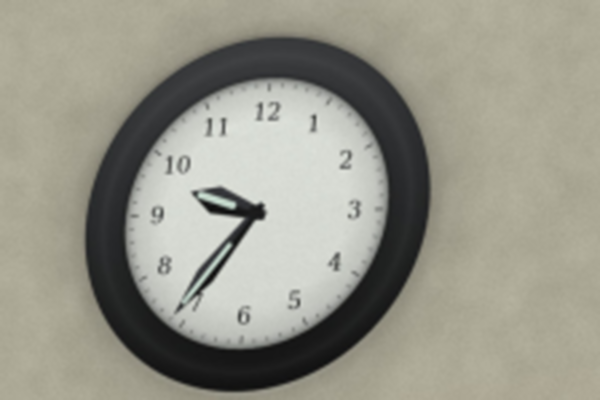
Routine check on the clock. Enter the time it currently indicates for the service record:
9:36
